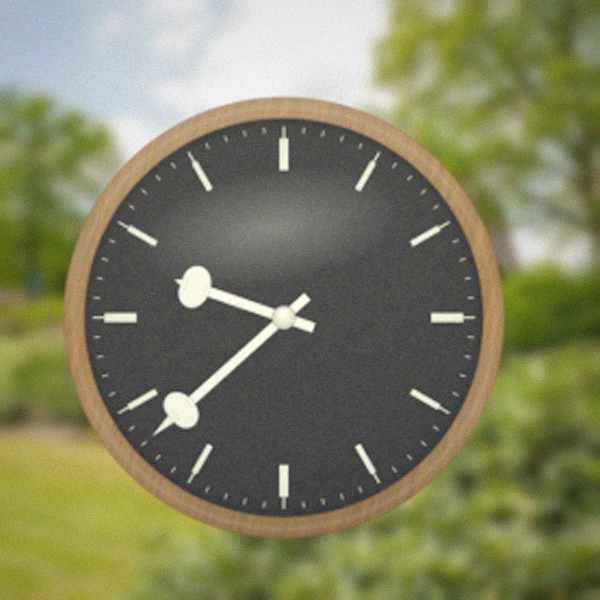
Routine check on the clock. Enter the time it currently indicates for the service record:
9:38
